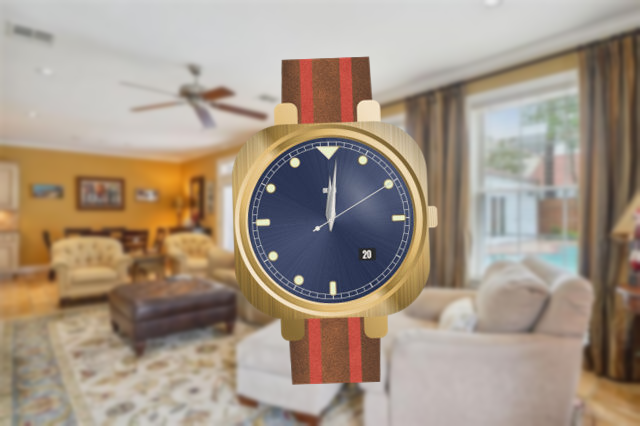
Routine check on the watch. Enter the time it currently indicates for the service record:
12:01:10
